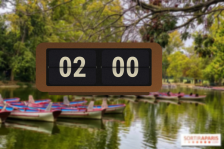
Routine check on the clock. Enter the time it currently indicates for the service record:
2:00
